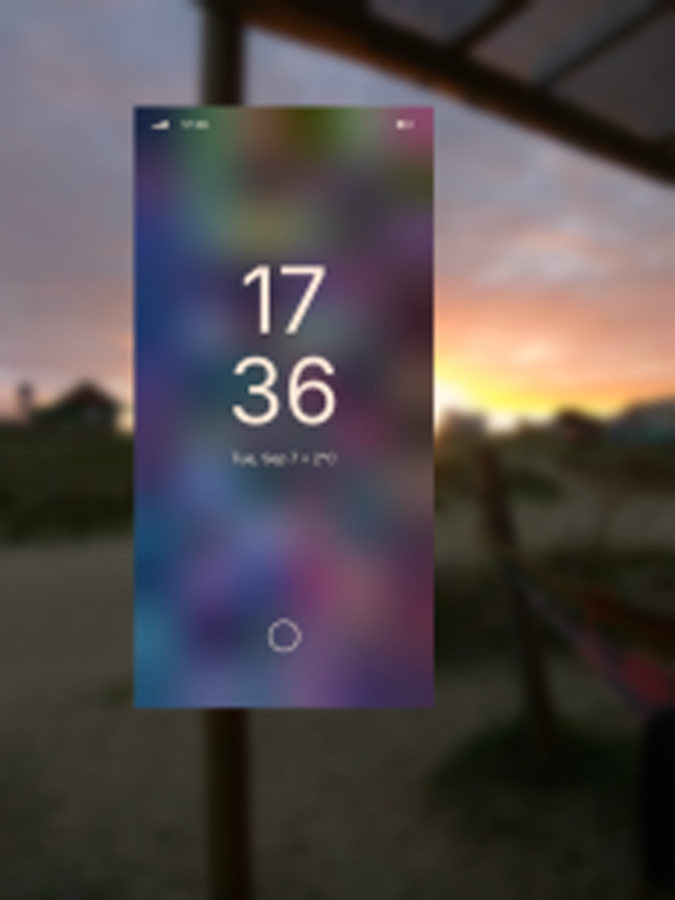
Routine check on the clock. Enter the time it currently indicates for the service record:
17:36
